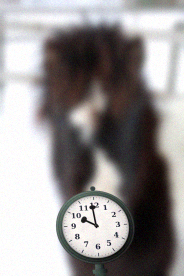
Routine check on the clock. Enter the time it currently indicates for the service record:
9:59
